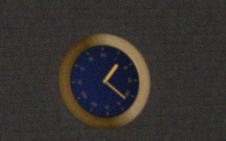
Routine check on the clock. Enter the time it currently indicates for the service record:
1:22
